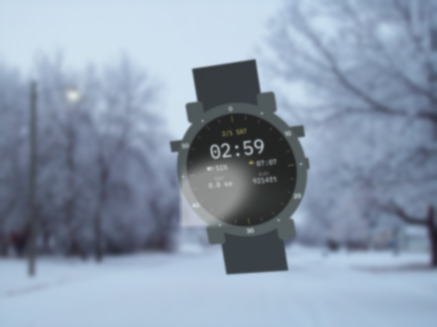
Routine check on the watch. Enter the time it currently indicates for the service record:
2:59
